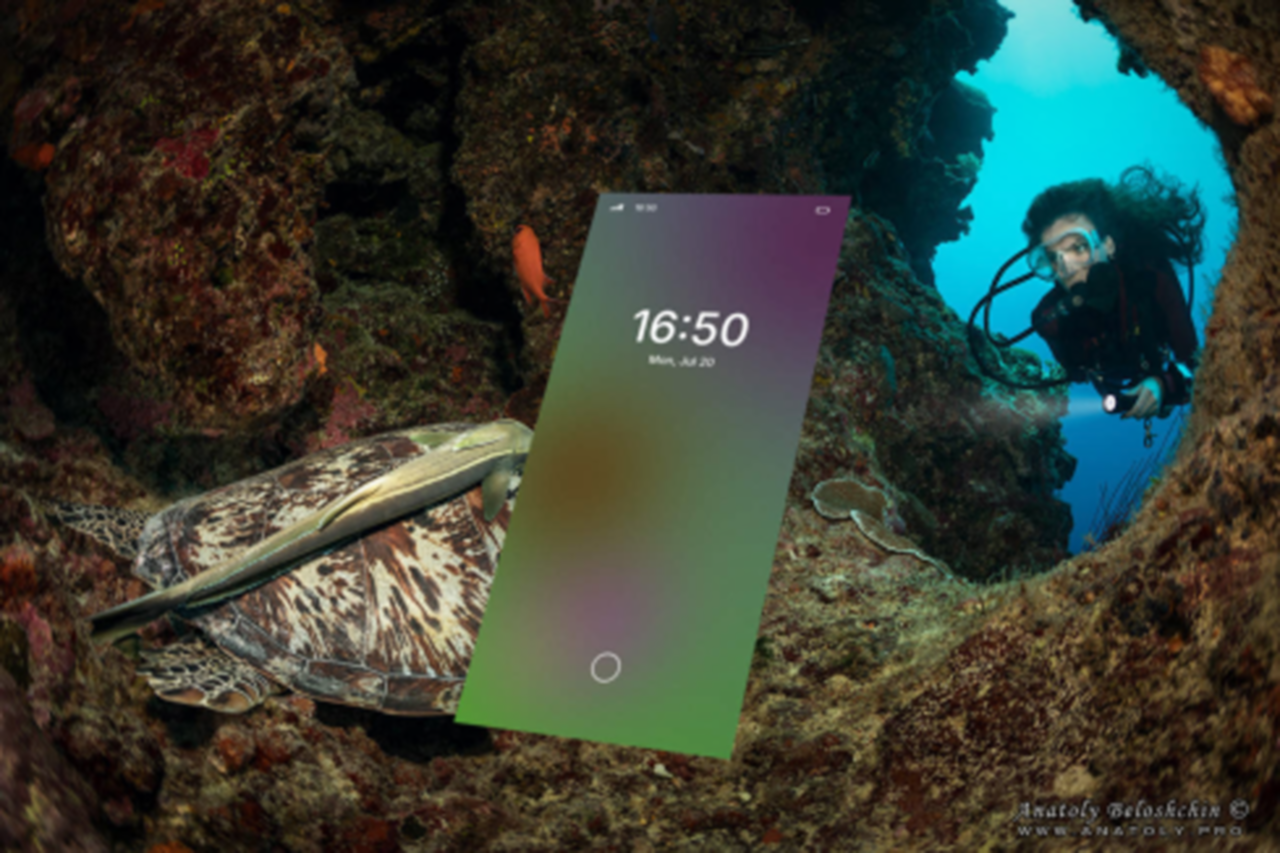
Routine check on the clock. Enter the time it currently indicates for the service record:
16:50
